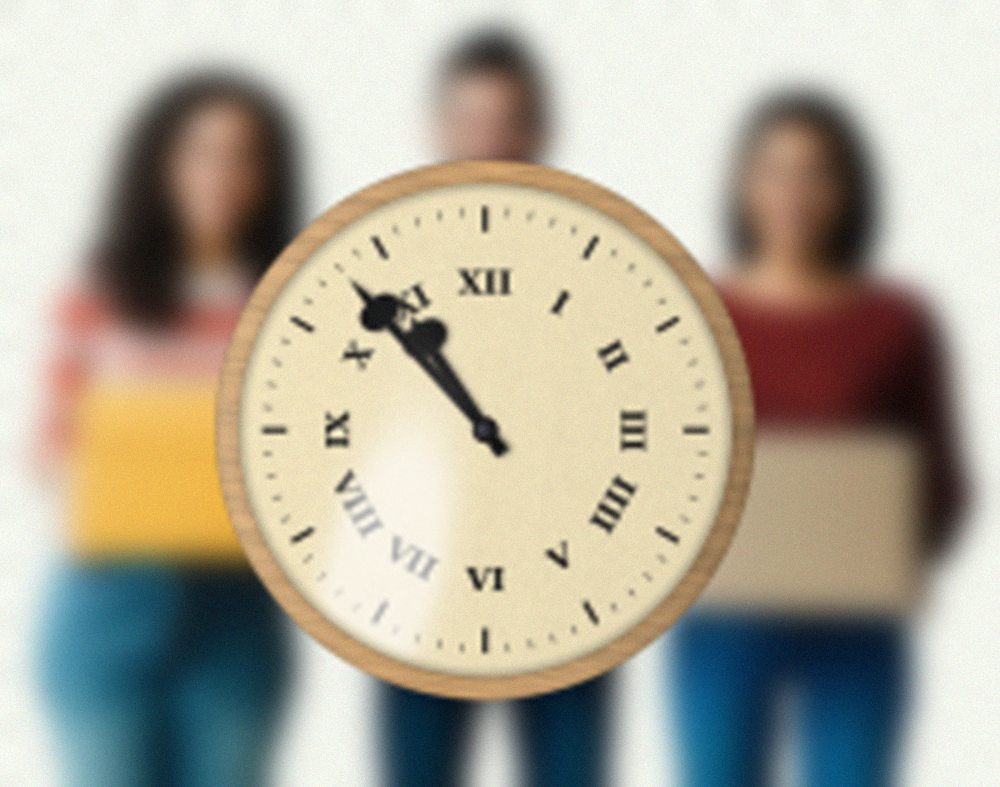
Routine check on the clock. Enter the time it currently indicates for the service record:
10:53
